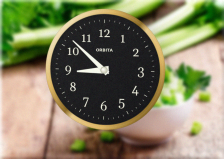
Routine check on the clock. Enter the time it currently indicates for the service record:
8:52
